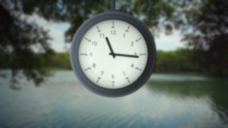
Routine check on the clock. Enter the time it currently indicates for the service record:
11:16
